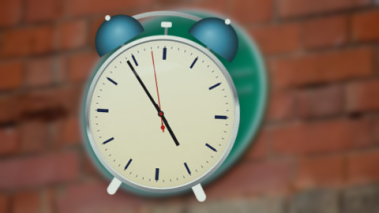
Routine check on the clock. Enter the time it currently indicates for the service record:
4:53:58
